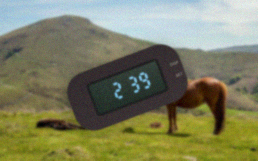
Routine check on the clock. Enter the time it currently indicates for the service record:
2:39
